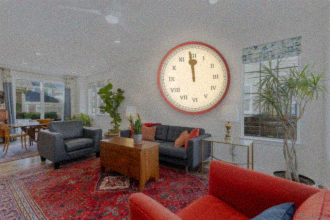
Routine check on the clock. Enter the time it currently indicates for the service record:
11:59
